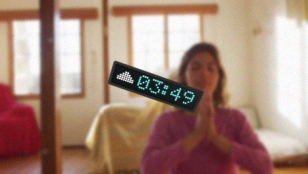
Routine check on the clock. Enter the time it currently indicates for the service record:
3:49
